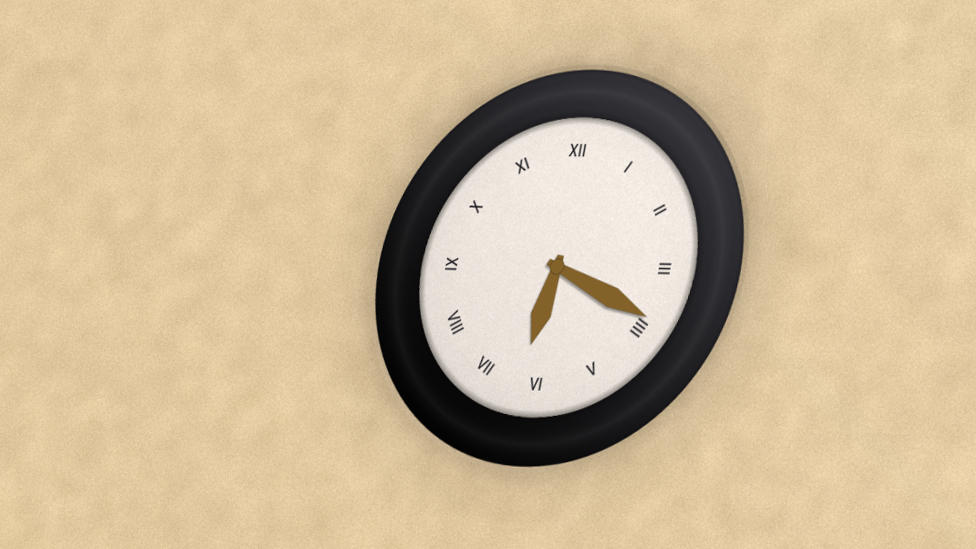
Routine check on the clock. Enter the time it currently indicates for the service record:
6:19
